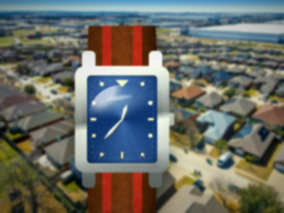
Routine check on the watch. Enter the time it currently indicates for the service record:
12:37
